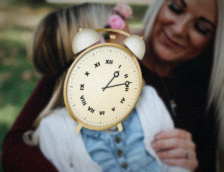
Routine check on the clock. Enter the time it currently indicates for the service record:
1:13
